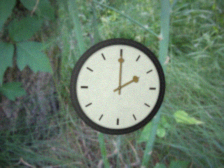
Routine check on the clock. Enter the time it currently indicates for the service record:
2:00
